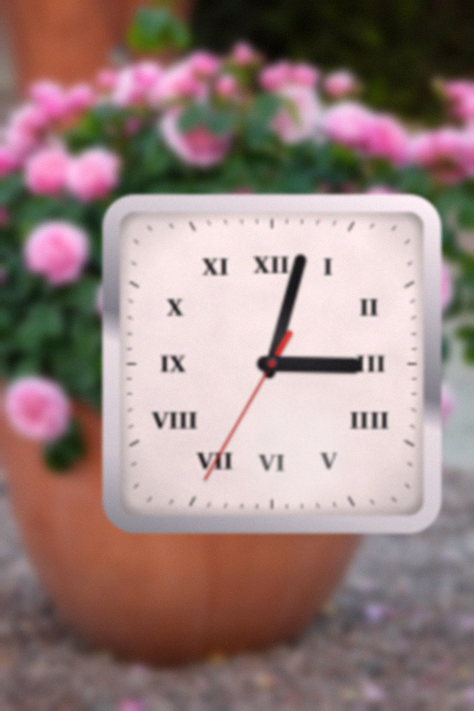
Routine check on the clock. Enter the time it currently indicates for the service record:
3:02:35
